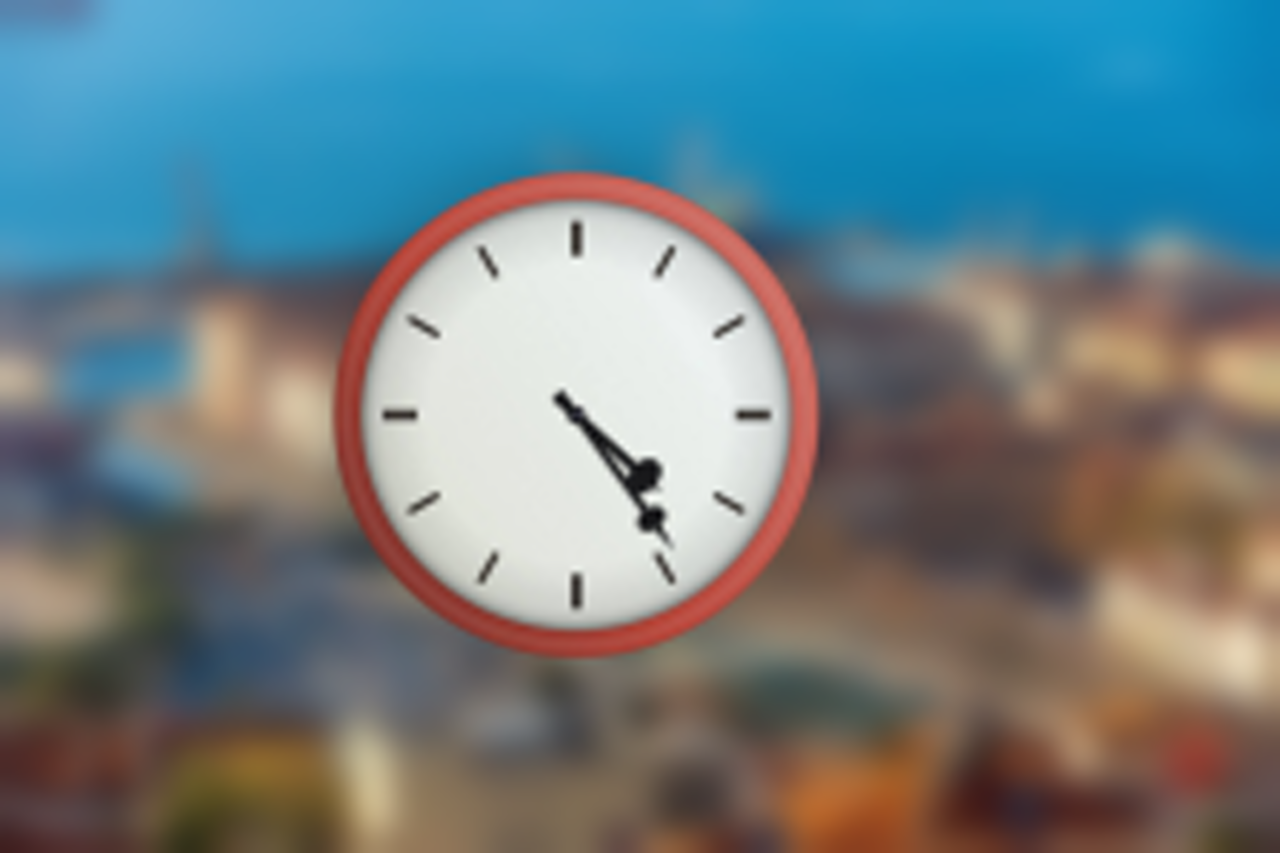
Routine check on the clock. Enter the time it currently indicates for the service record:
4:24
